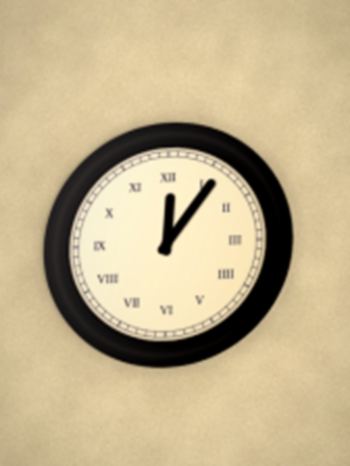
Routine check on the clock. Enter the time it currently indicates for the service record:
12:06
